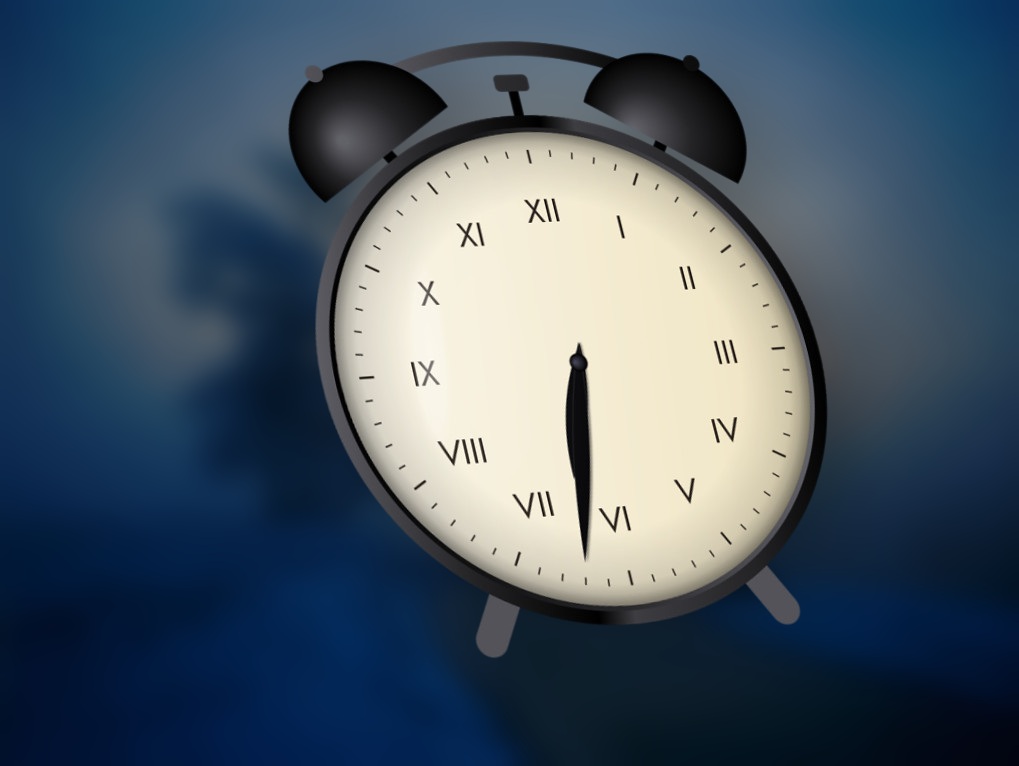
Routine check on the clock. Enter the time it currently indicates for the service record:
6:32
